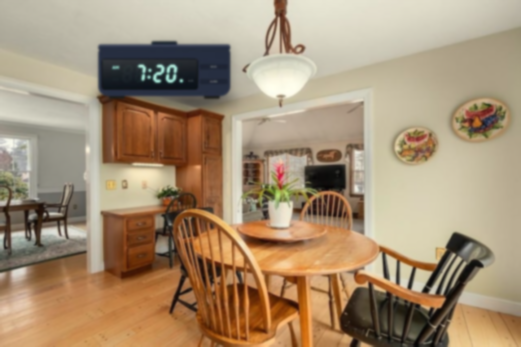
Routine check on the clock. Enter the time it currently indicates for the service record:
7:20
